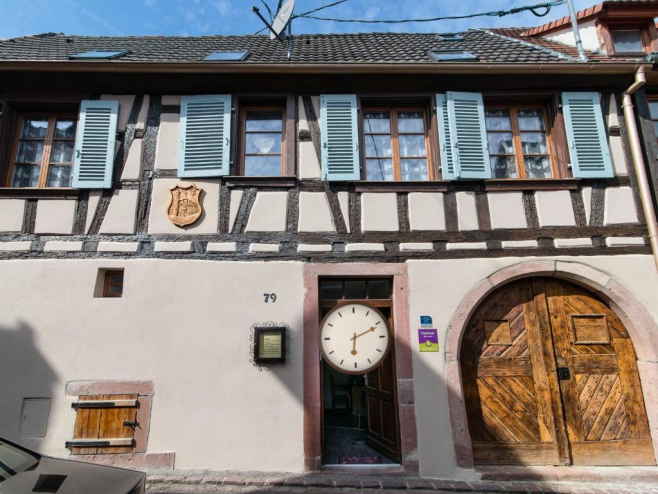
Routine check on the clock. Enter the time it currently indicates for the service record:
6:11
